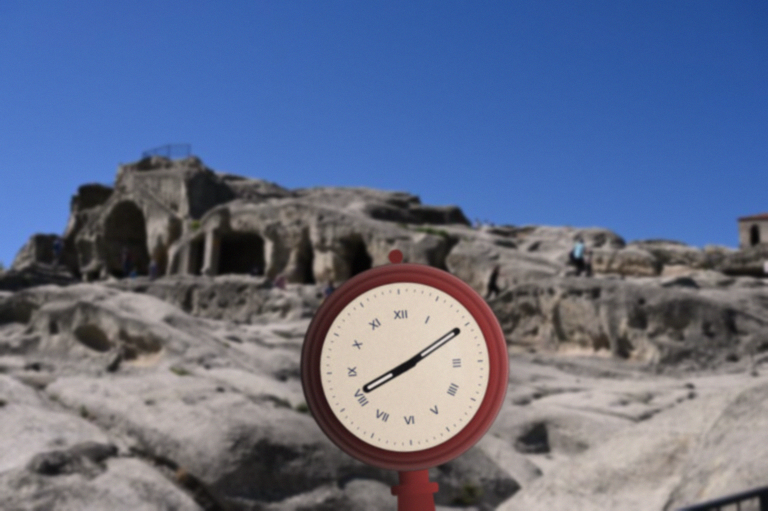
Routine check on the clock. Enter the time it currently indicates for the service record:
8:10
